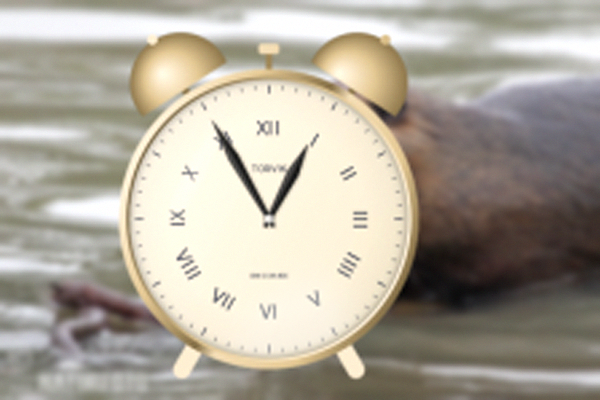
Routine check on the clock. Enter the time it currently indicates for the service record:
12:55
